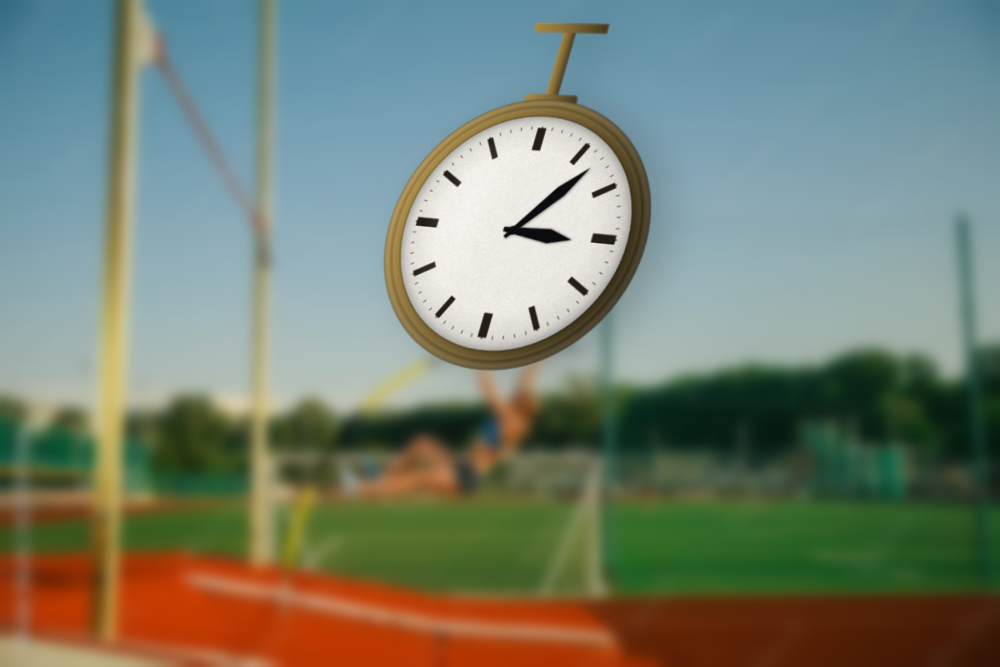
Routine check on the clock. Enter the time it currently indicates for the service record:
3:07
